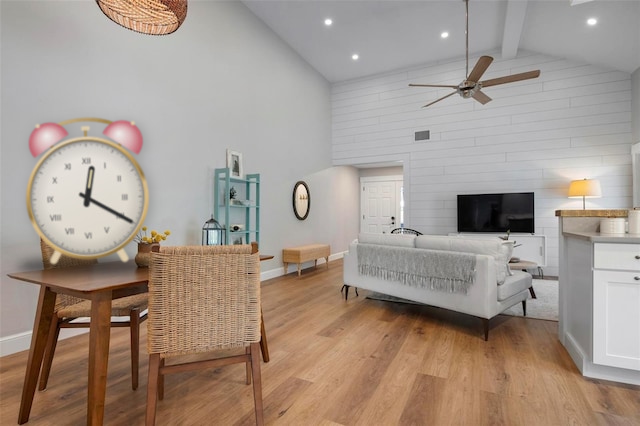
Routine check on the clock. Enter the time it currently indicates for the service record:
12:20
